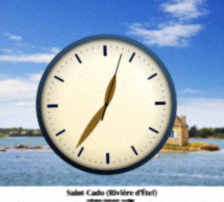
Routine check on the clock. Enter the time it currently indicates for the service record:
12:36:03
